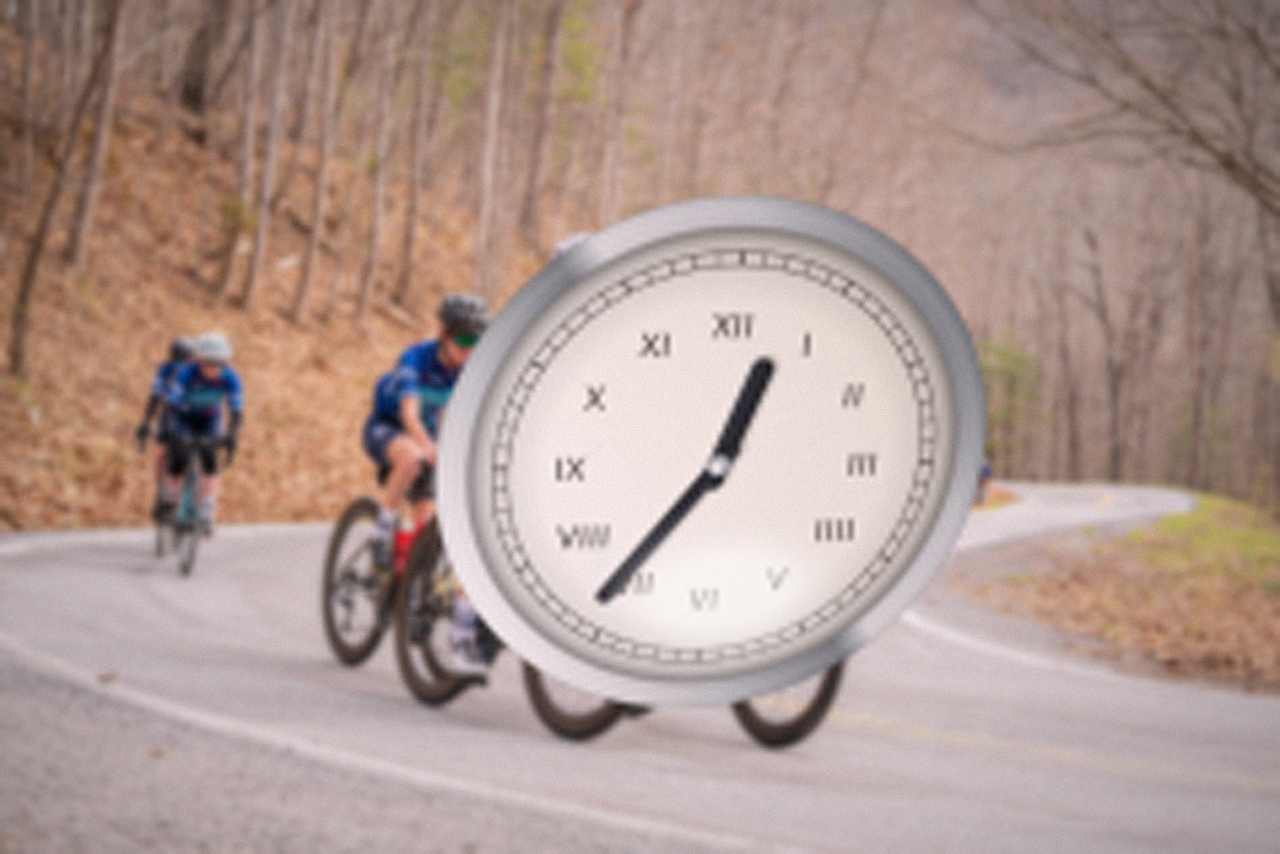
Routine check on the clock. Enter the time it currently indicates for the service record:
12:36
